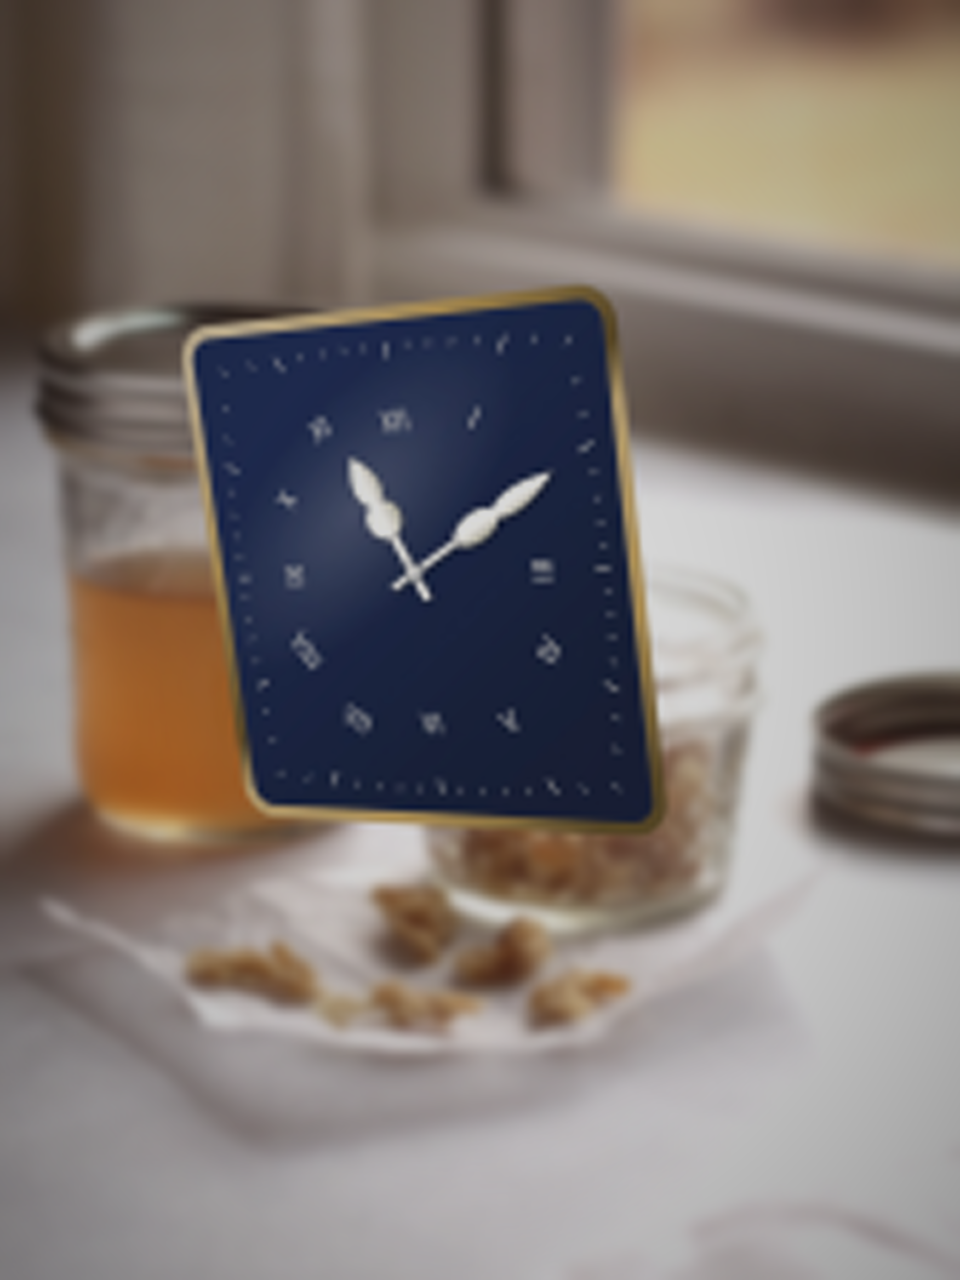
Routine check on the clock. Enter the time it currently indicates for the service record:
11:10
